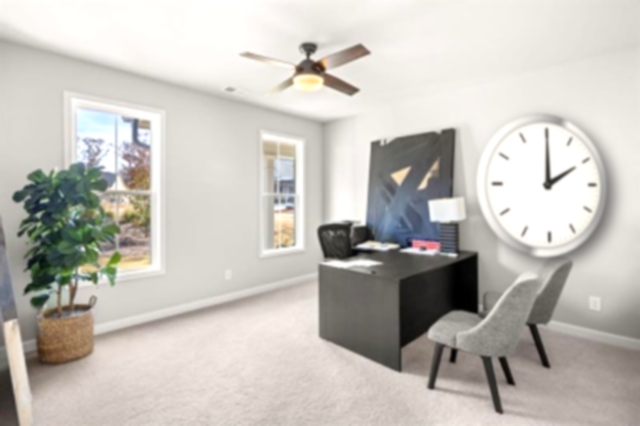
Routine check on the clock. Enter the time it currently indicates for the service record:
2:00
